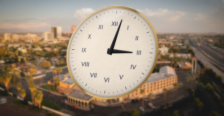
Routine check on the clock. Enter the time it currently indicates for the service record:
3:02
